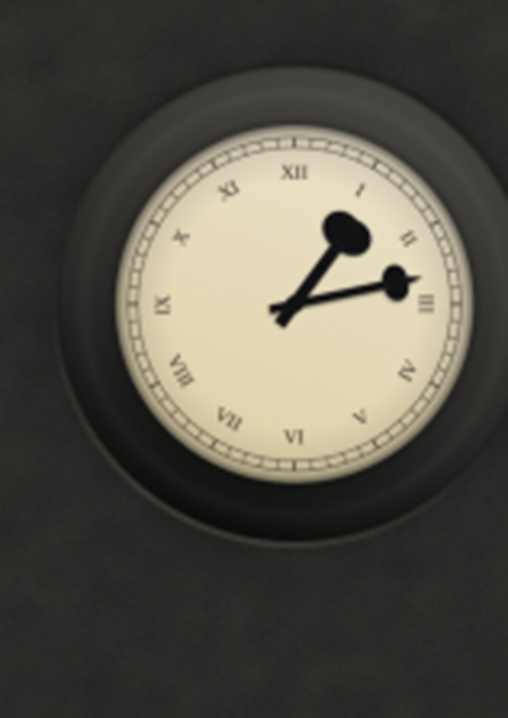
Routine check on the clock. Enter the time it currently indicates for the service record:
1:13
